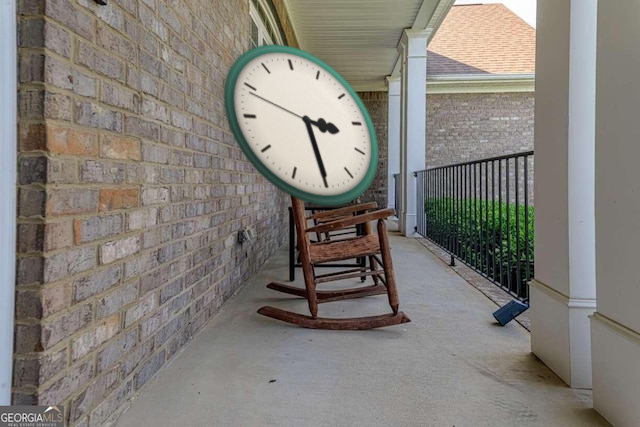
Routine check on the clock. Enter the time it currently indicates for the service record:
3:29:49
